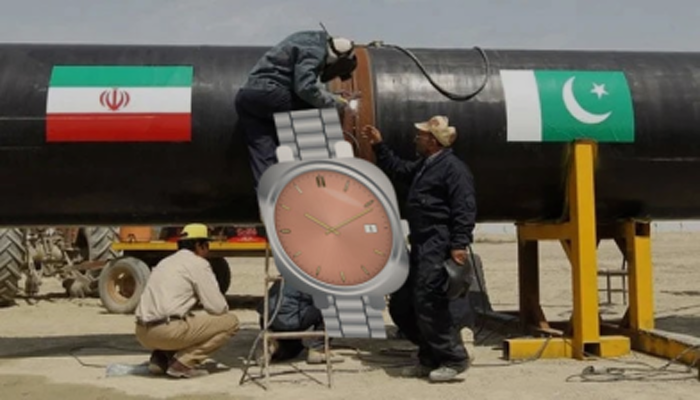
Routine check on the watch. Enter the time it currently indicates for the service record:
10:11
